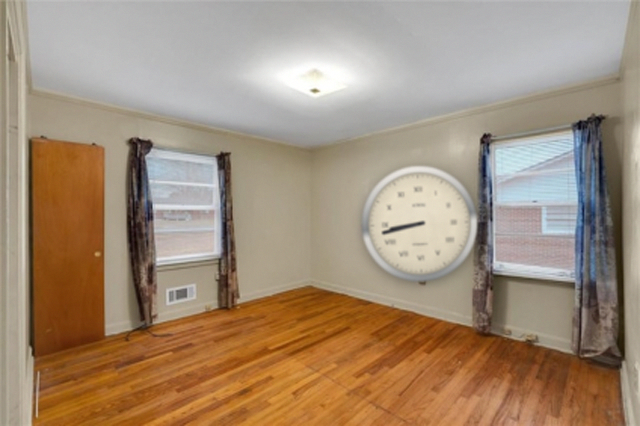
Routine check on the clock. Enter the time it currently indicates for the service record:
8:43
